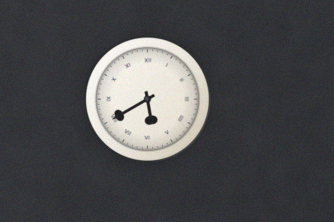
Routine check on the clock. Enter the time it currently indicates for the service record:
5:40
